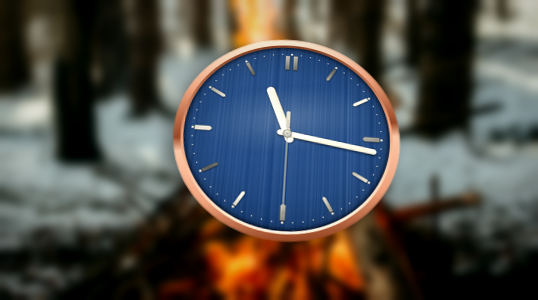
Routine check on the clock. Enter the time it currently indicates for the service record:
11:16:30
